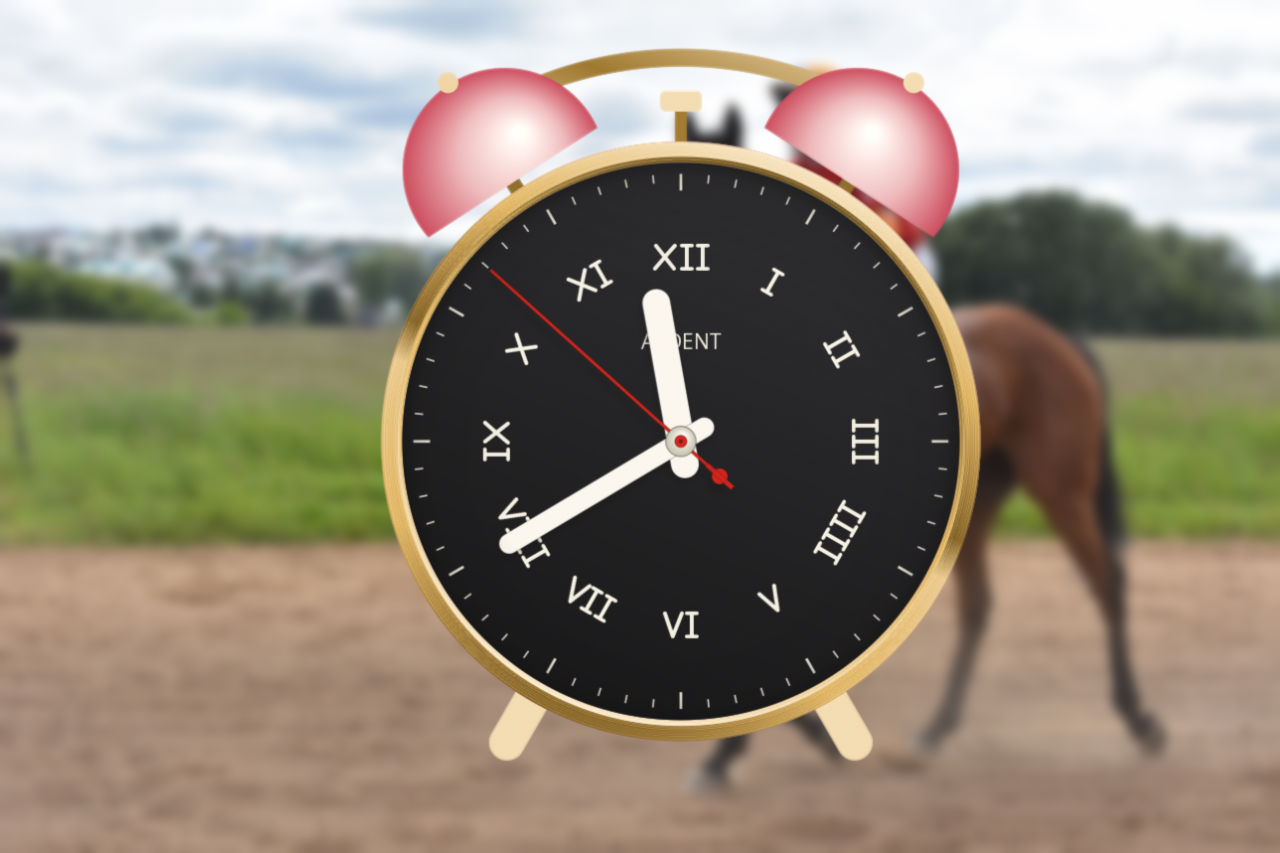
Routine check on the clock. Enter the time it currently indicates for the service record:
11:39:52
